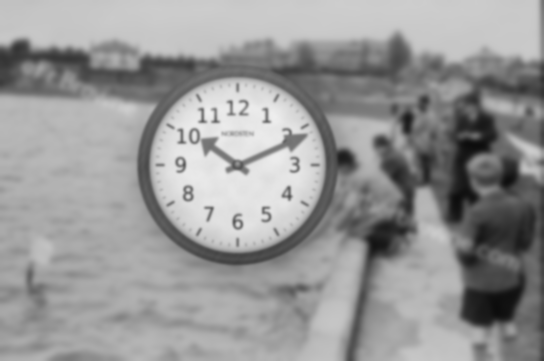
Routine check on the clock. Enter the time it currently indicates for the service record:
10:11
